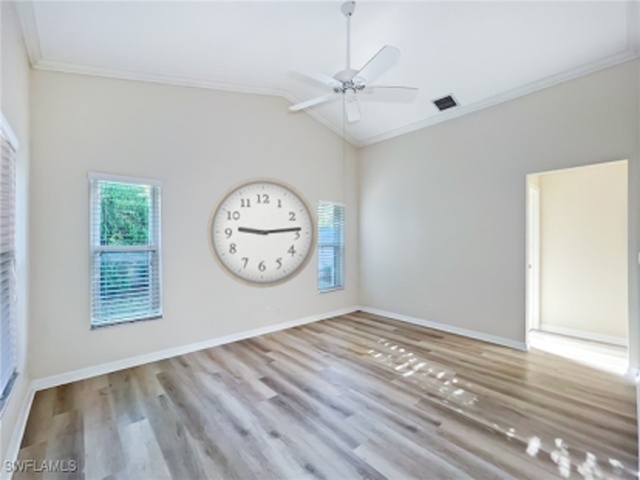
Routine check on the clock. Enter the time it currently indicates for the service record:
9:14
